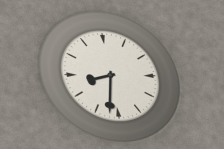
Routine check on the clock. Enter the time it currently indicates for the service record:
8:32
